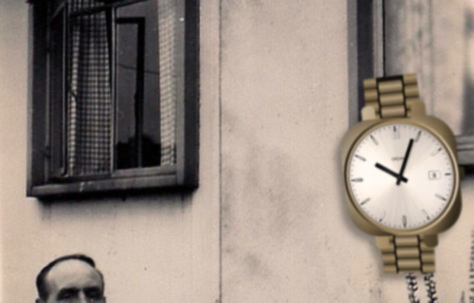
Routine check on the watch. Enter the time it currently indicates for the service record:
10:04
